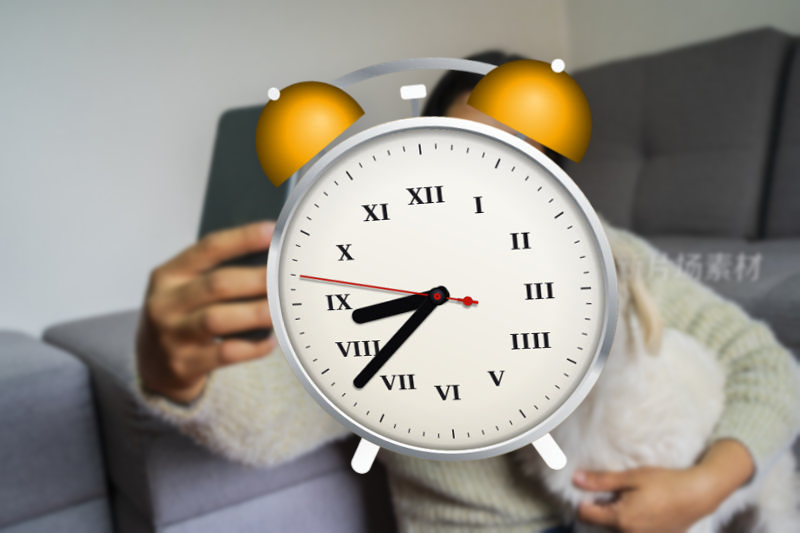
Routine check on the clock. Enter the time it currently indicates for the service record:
8:37:47
